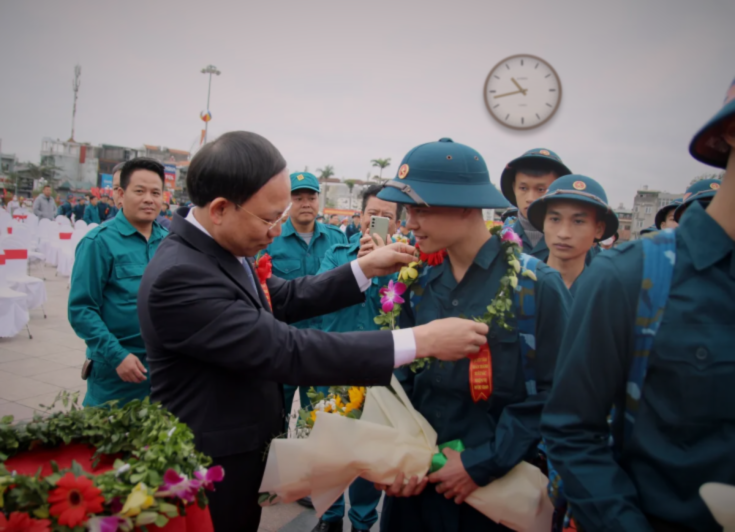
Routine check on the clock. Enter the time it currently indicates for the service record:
10:43
